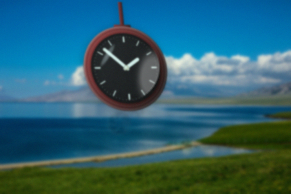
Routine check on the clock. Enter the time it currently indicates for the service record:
1:52
